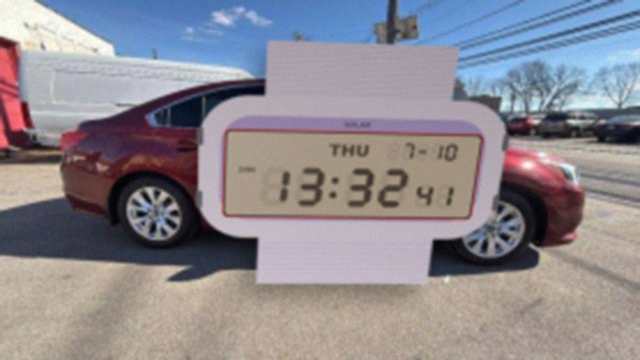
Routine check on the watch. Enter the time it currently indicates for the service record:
13:32:41
